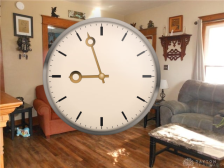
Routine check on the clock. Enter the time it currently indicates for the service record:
8:57
